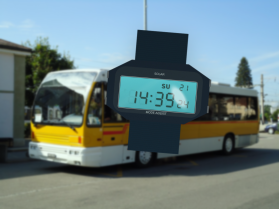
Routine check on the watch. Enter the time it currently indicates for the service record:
14:39:24
